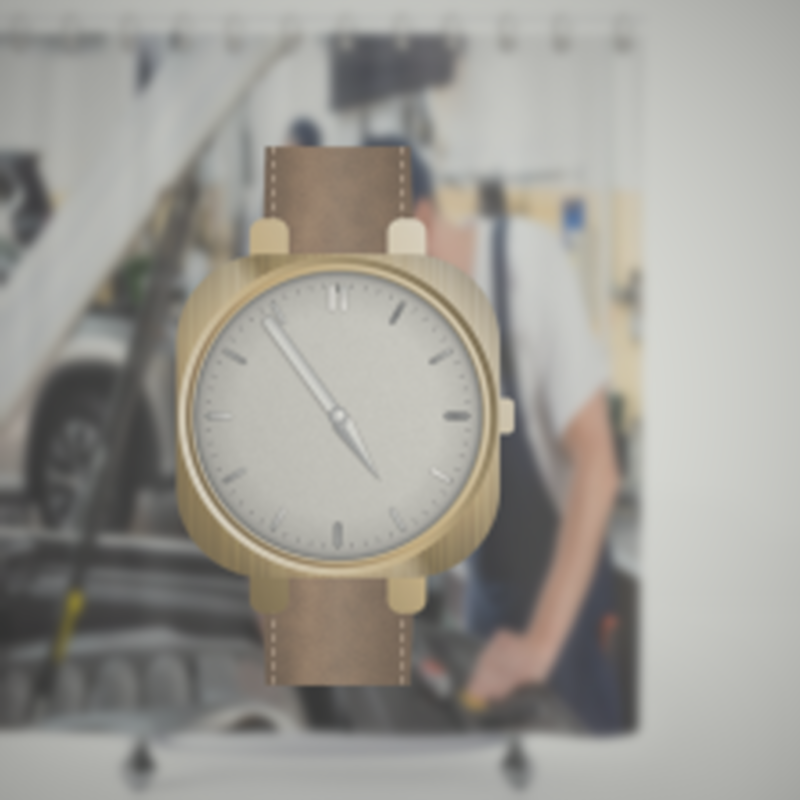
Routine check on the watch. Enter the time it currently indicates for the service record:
4:54
